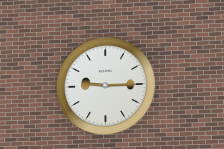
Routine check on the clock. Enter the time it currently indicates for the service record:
9:15
